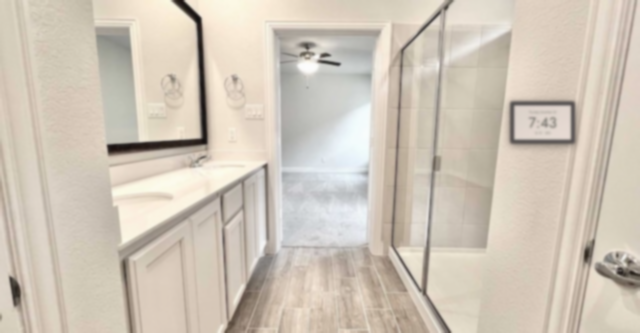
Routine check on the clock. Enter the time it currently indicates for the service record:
7:43
